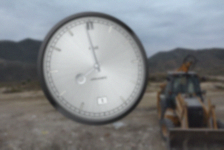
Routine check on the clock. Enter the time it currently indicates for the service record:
7:59
